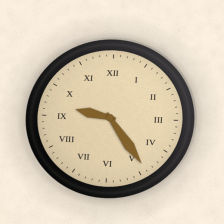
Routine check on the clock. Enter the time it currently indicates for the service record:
9:24
